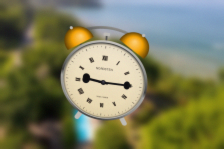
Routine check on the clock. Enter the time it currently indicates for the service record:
9:15
